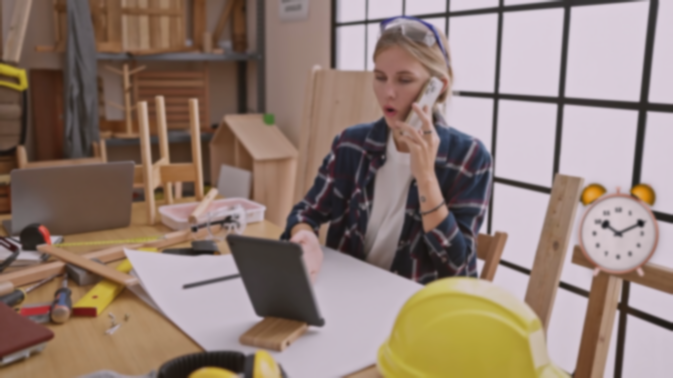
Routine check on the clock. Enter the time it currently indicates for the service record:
10:11
